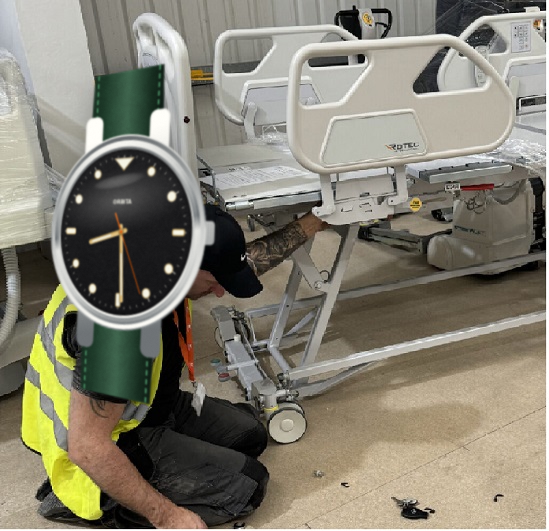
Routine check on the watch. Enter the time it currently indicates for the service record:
8:29:26
